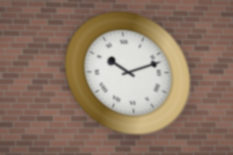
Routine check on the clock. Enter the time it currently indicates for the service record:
10:12
